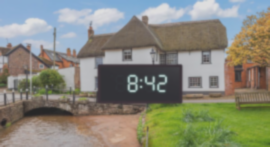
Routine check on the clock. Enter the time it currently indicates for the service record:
8:42
